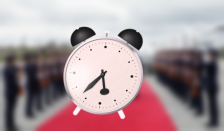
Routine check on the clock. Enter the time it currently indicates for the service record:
5:37
